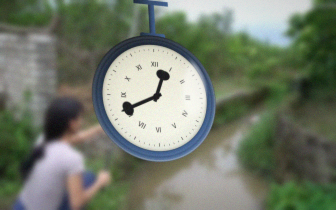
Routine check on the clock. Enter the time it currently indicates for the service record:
12:41
